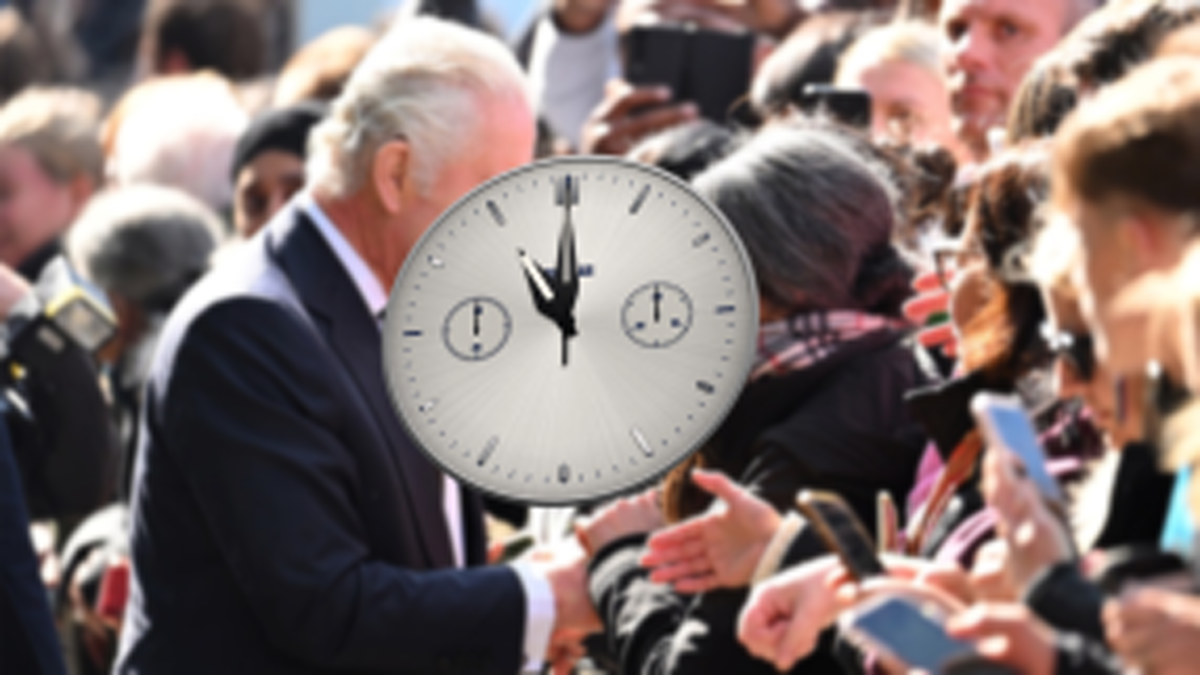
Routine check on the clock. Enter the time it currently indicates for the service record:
11:00
